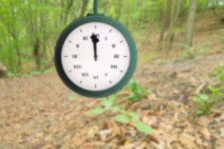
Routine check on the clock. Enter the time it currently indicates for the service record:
11:59
